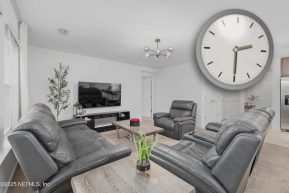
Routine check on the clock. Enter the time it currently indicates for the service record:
2:30
